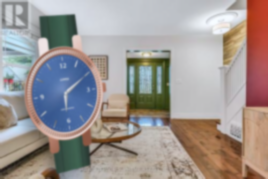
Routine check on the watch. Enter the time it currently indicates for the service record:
6:10
